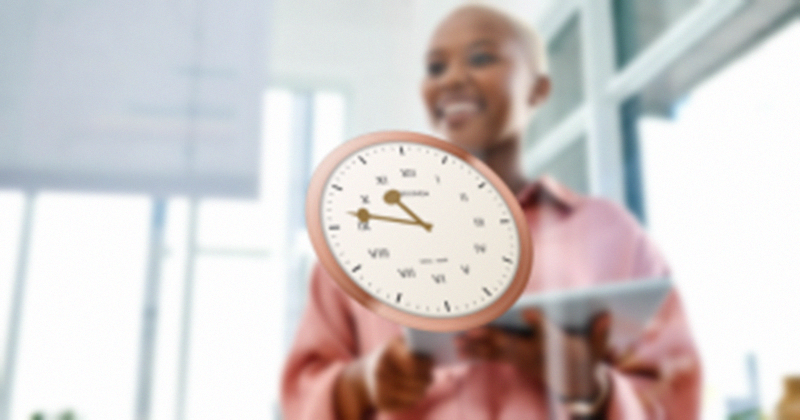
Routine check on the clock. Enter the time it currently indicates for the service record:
10:47
